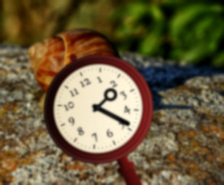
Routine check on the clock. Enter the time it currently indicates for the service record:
2:24
